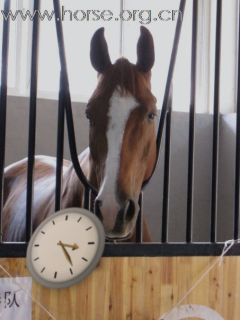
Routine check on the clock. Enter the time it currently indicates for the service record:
3:24
